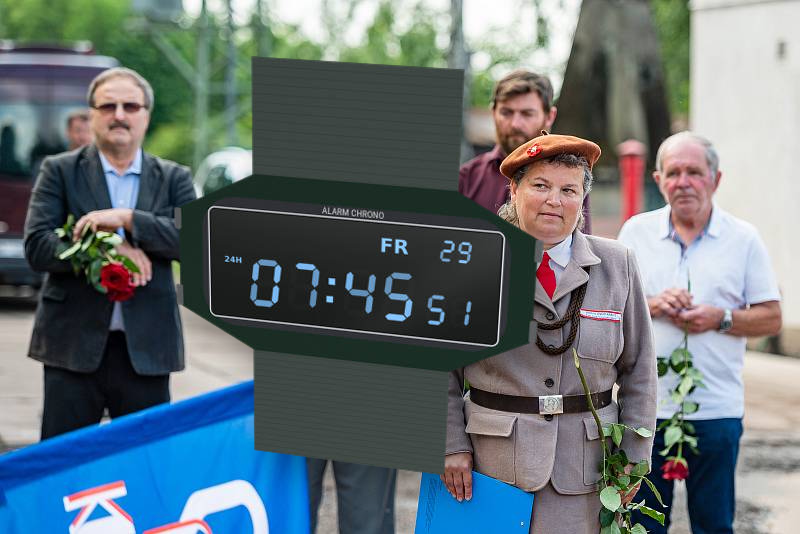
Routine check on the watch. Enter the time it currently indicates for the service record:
7:45:51
